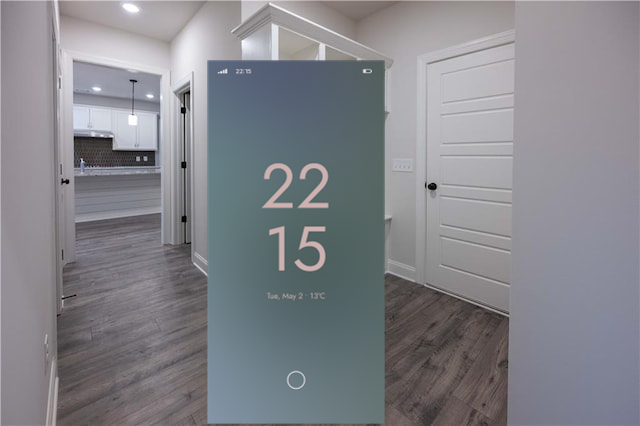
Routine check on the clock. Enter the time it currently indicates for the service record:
22:15
